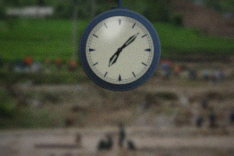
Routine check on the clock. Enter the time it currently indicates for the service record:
7:08
